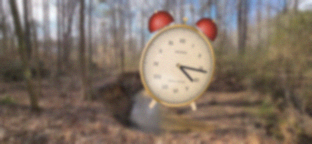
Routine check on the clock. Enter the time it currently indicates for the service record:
4:16
